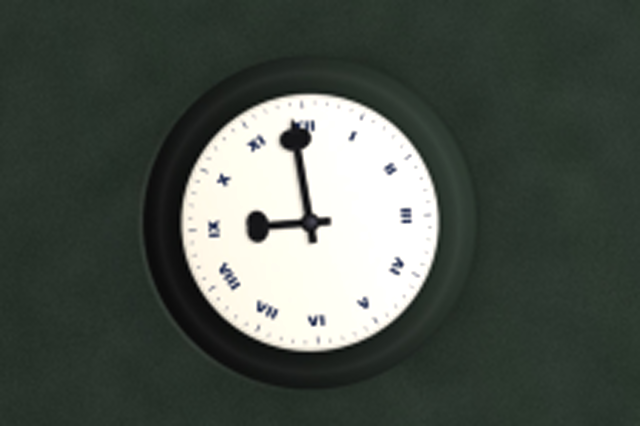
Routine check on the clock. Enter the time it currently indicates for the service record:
8:59
